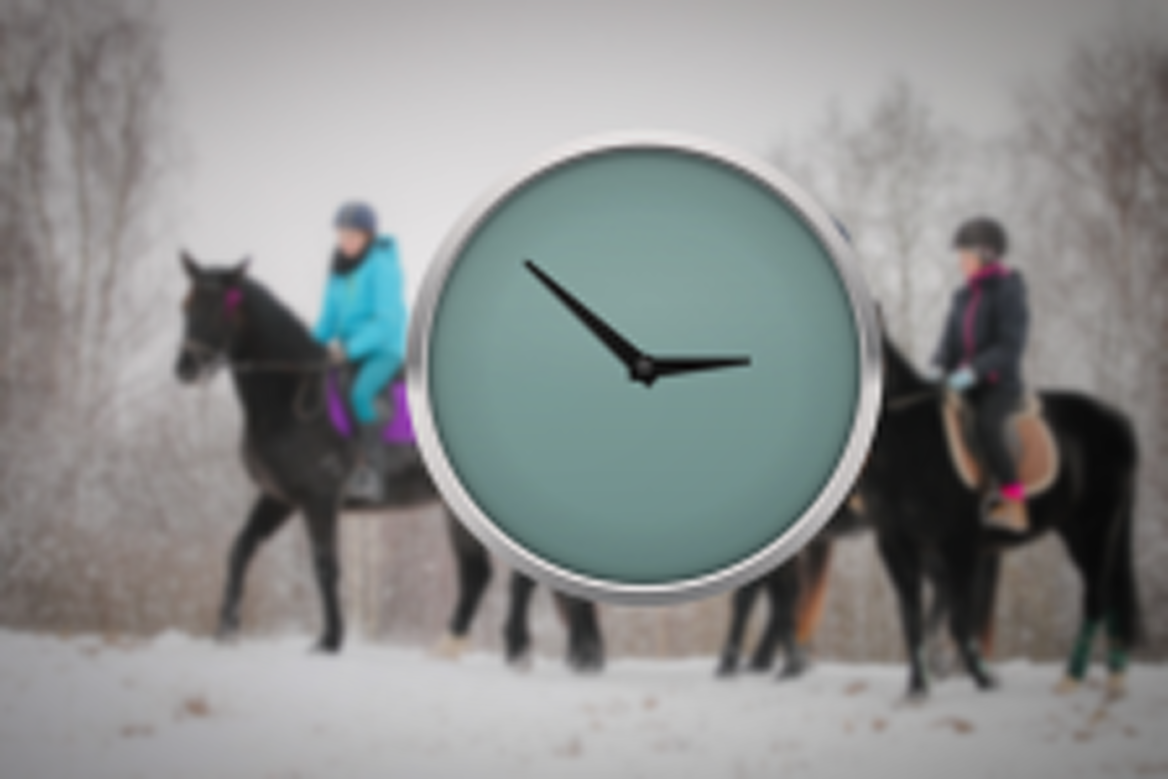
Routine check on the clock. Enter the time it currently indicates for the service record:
2:52
